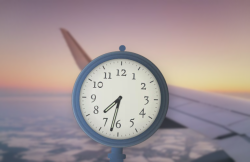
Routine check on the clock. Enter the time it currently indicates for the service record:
7:32
